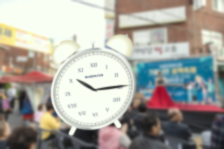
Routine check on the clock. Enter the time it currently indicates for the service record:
10:15
